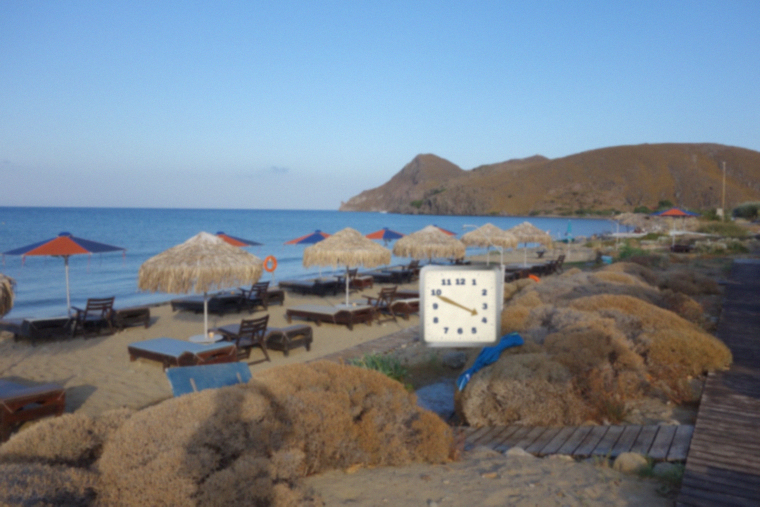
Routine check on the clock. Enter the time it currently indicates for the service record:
3:49
